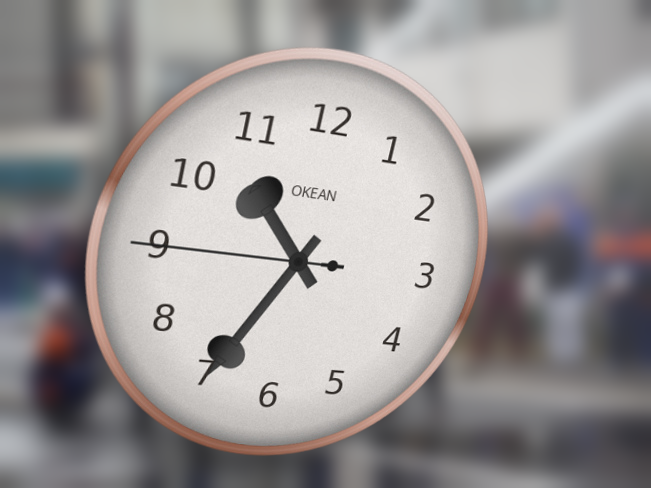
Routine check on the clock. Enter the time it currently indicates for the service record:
10:34:45
